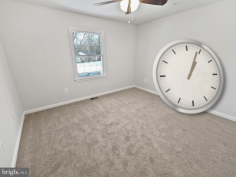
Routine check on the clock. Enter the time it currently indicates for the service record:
1:04
